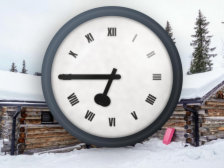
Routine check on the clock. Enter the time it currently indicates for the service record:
6:45
